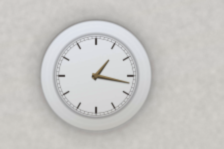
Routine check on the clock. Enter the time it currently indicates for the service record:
1:17
